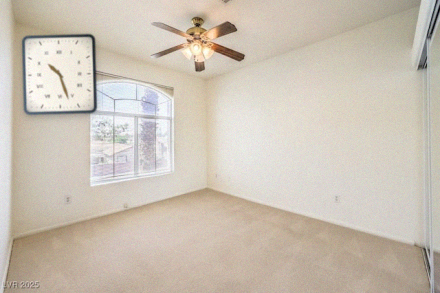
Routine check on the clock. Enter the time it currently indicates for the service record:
10:27
